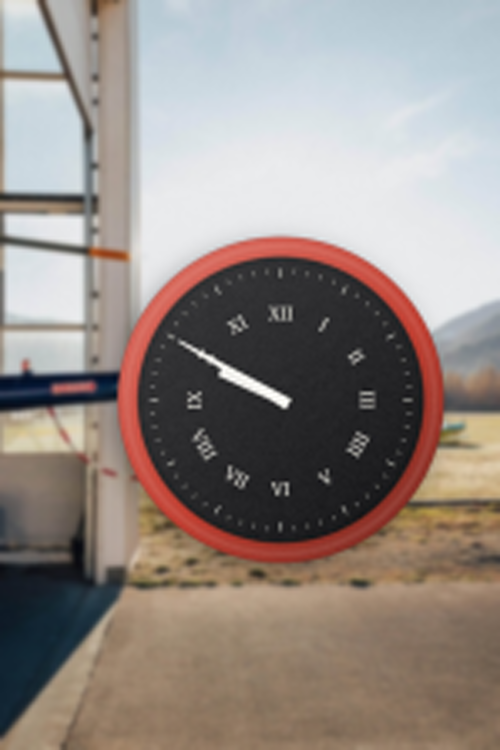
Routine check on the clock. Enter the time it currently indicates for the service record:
9:50
